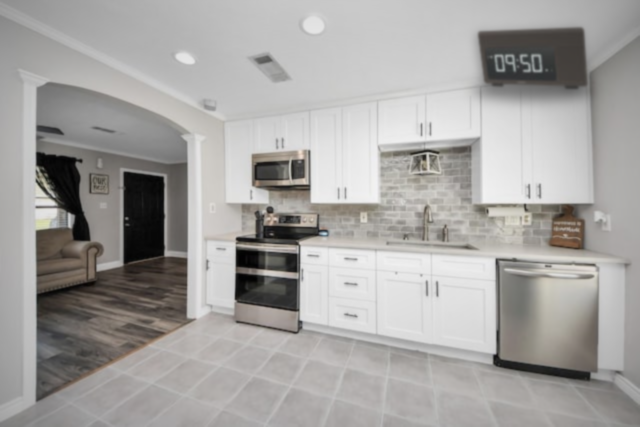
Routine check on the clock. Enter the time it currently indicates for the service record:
9:50
